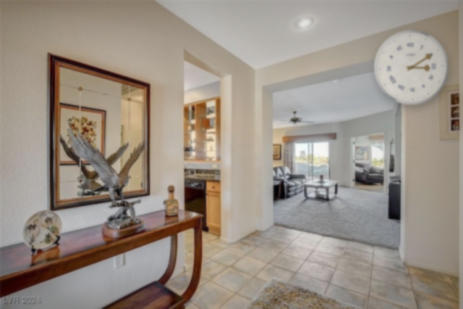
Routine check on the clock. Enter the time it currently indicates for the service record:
3:10
